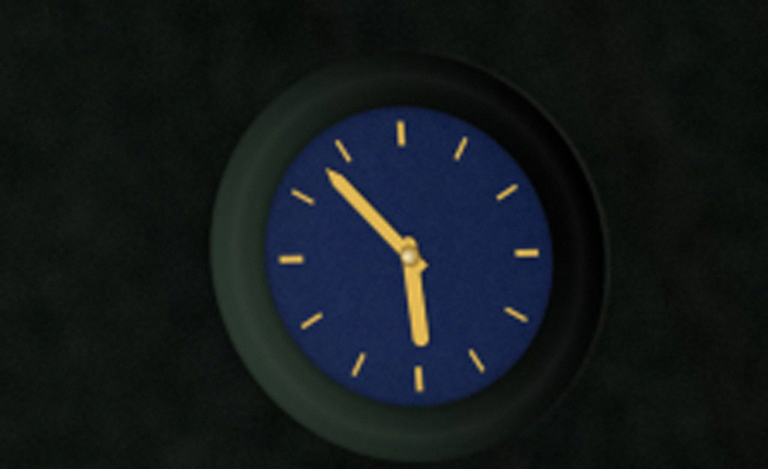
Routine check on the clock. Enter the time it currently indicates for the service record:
5:53
